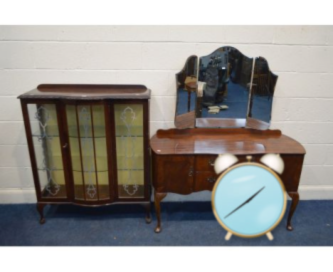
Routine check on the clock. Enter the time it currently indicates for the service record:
1:39
